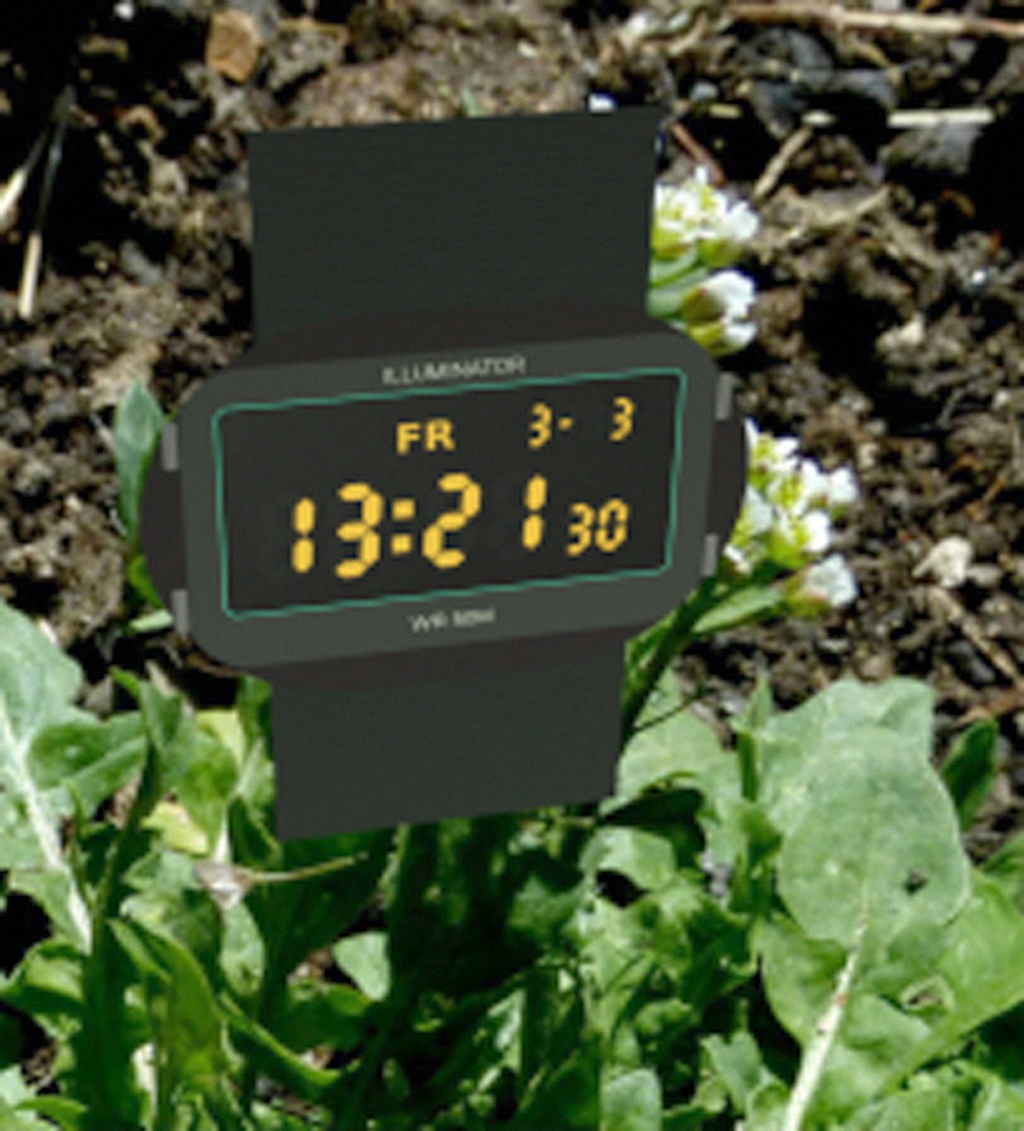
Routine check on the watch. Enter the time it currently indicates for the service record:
13:21:30
